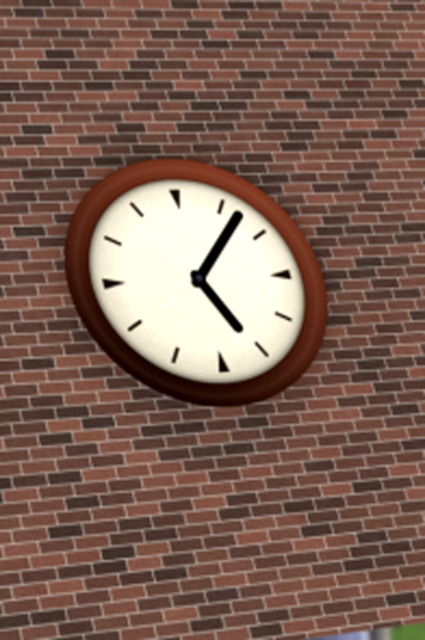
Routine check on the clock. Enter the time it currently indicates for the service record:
5:07
